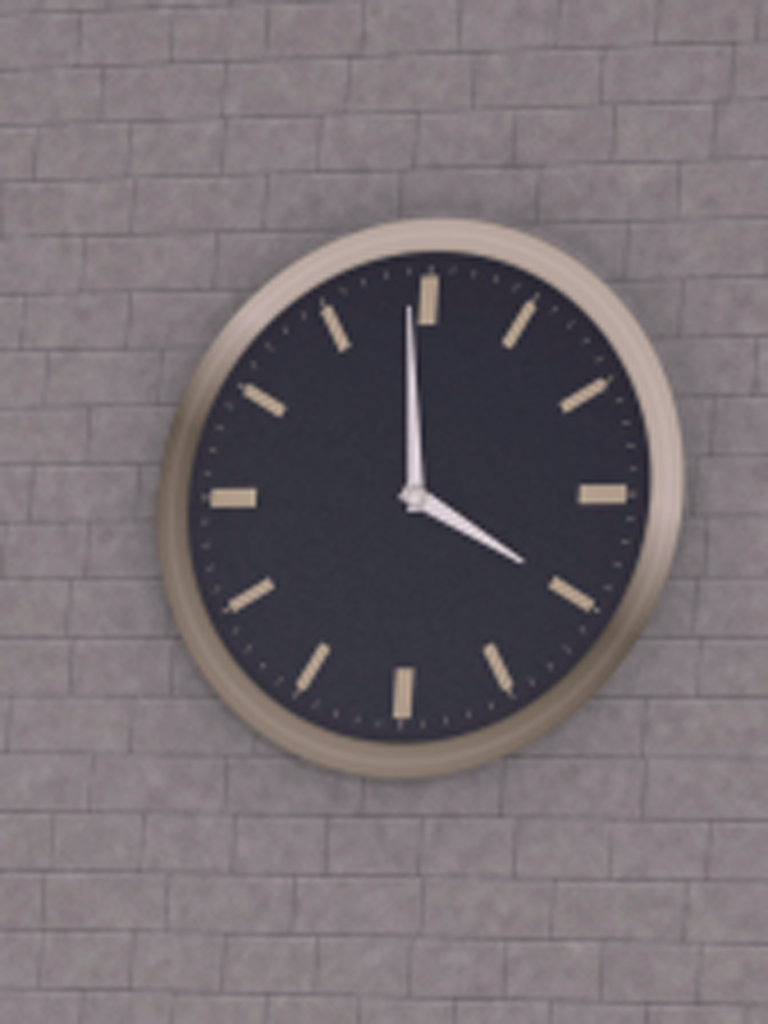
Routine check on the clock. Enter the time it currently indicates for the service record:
3:59
